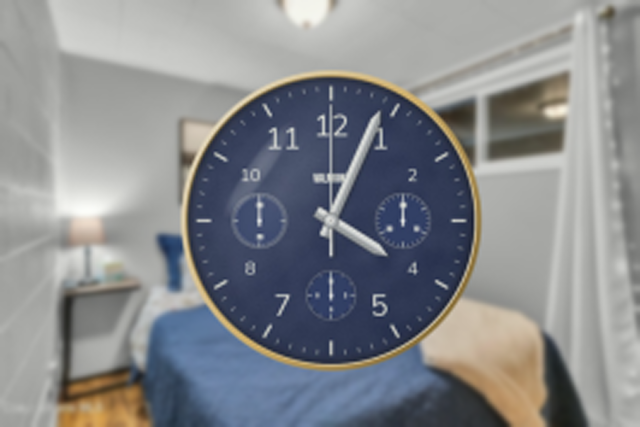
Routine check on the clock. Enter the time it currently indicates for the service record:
4:04
